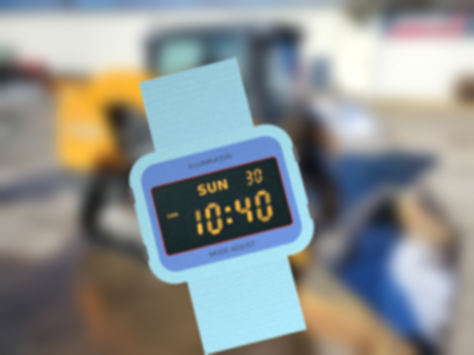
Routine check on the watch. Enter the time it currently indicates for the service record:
10:40
